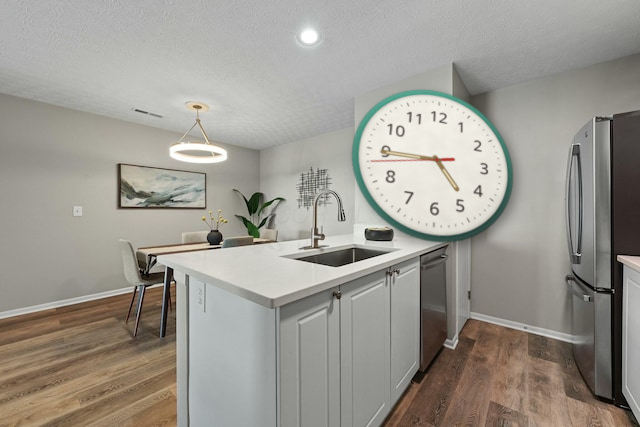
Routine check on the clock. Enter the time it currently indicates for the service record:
4:44:43
